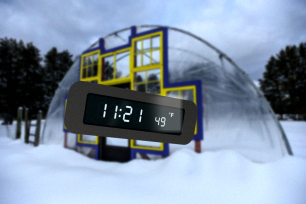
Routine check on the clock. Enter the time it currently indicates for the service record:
11:21
